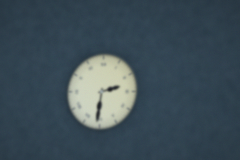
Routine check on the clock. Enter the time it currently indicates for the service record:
2:31
